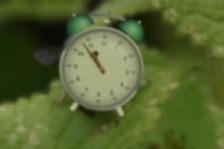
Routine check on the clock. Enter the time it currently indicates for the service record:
10:53
